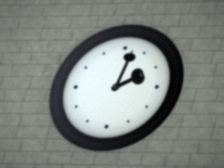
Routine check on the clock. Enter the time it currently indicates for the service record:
2:02
